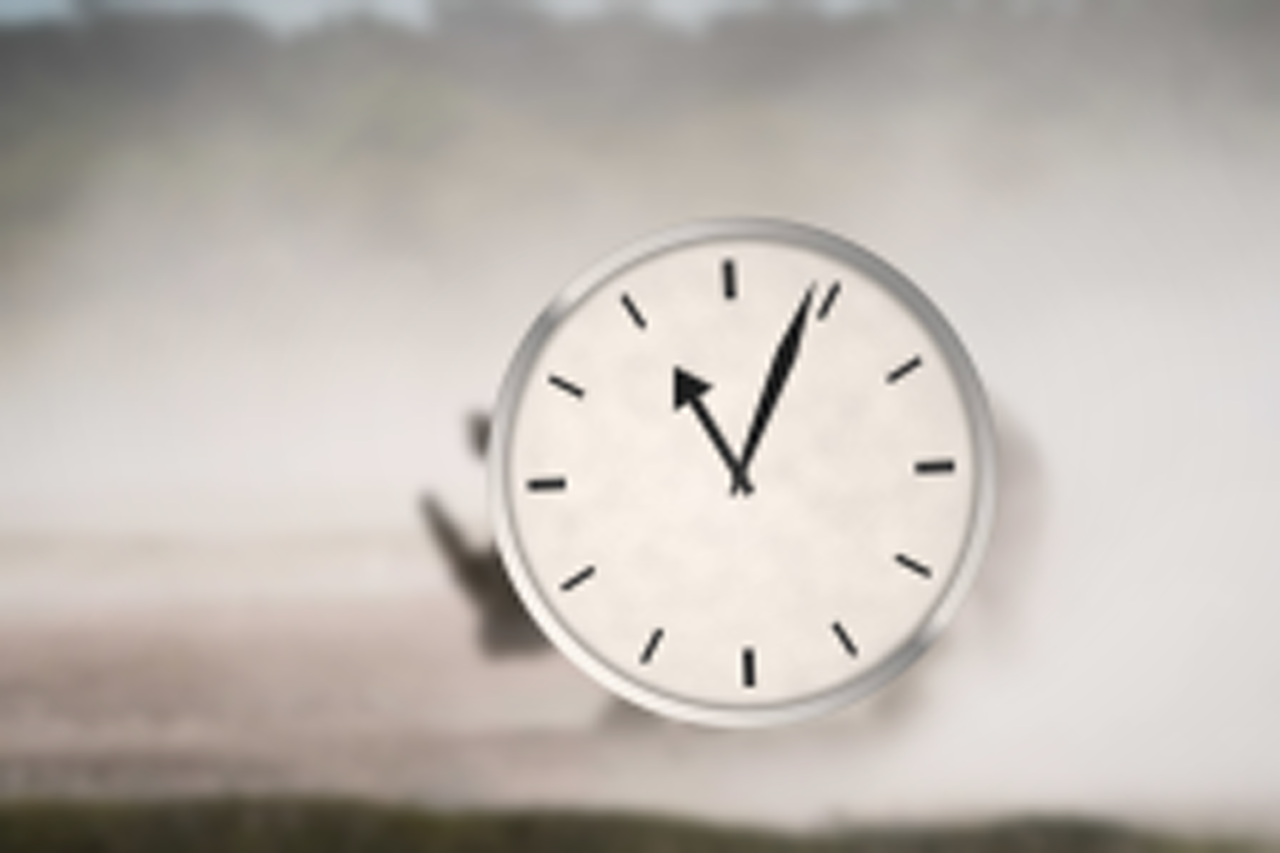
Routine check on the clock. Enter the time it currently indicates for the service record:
11:04
